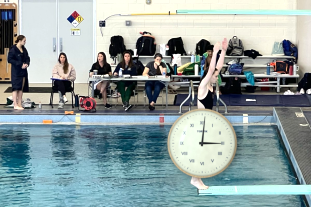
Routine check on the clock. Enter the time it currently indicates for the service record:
3:01
